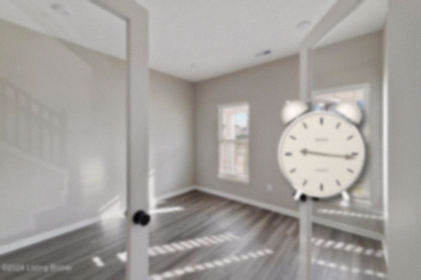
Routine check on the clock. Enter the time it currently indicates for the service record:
9:16
